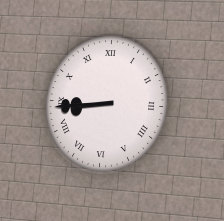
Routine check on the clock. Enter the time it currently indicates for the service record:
8:44
